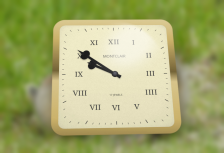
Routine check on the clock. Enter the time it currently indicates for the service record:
9:51
